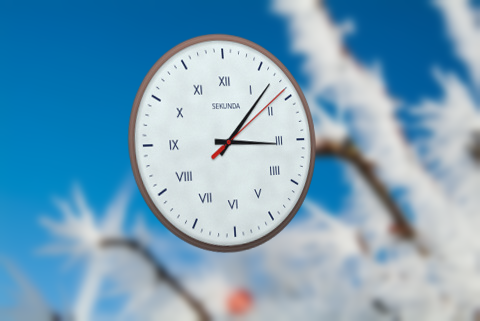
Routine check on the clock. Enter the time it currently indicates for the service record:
3:07:09
